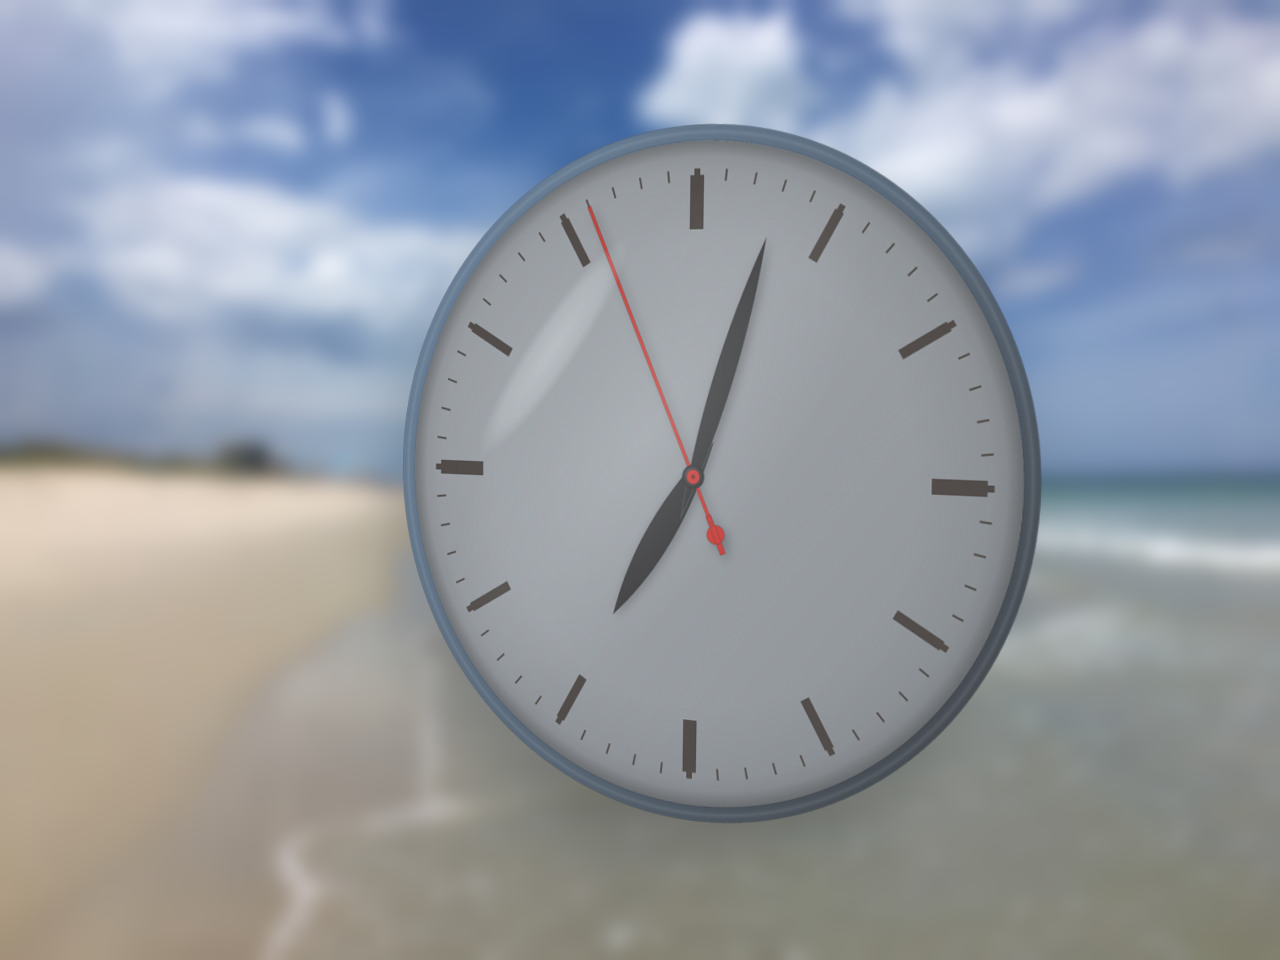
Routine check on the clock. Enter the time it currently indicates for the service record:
7:02:56
